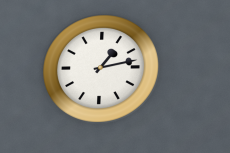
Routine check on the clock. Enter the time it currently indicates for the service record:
1:13
